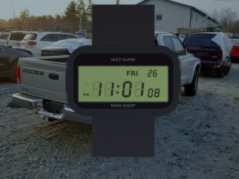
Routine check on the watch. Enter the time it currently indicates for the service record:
11:01:08
